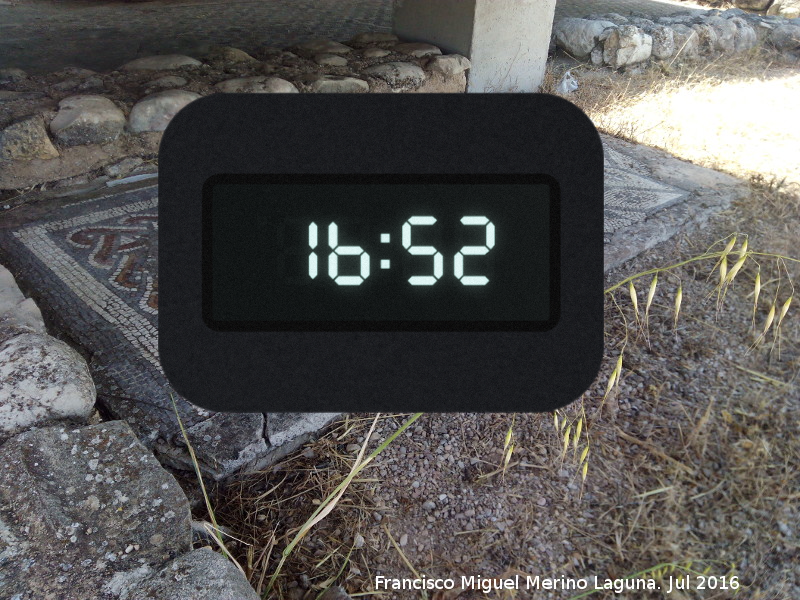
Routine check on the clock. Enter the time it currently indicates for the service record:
16:52
